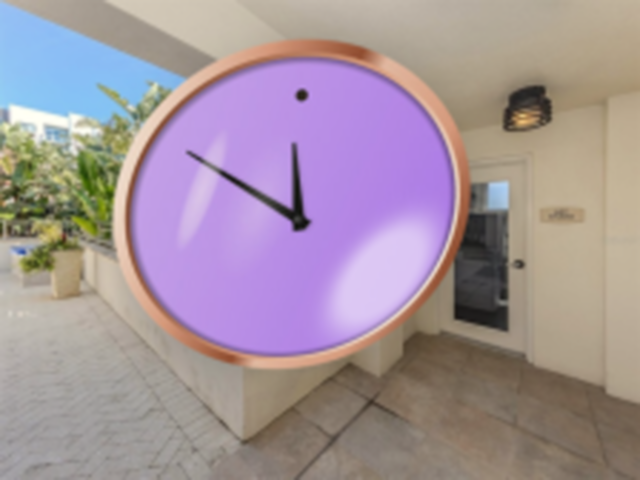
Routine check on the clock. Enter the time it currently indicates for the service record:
11:51
